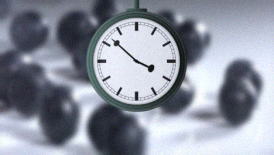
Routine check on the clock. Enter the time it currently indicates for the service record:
3:52
